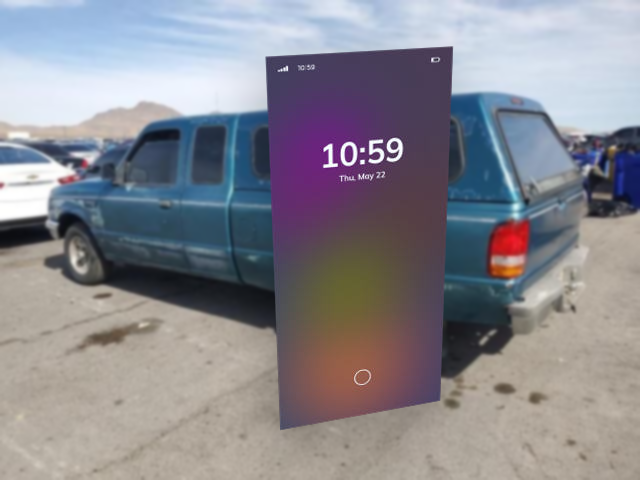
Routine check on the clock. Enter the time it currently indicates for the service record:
10:59
